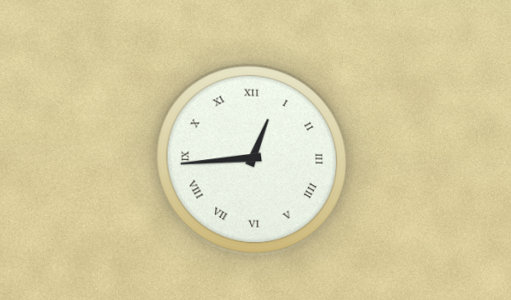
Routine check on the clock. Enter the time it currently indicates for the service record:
12:44
